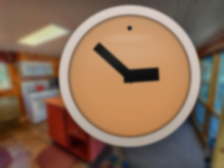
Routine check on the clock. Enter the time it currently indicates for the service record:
2:52
